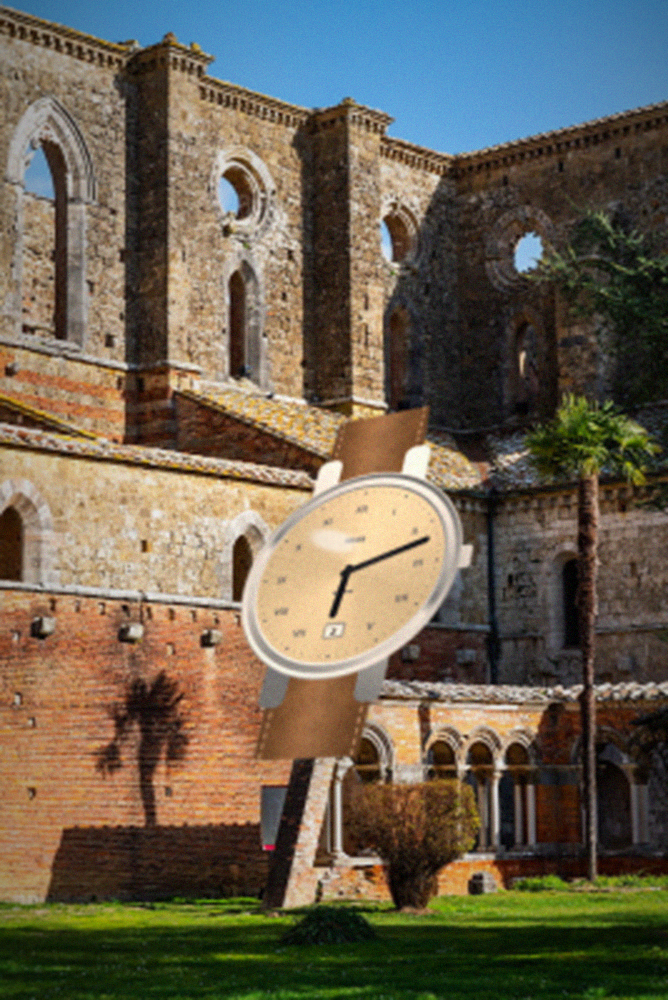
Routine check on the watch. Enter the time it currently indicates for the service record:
6:12
